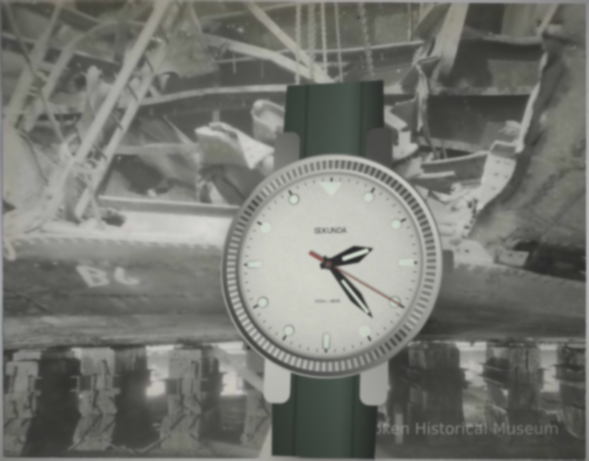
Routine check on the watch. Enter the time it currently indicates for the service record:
2:23:20
